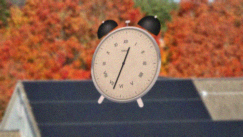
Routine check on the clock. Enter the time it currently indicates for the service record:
12:33
